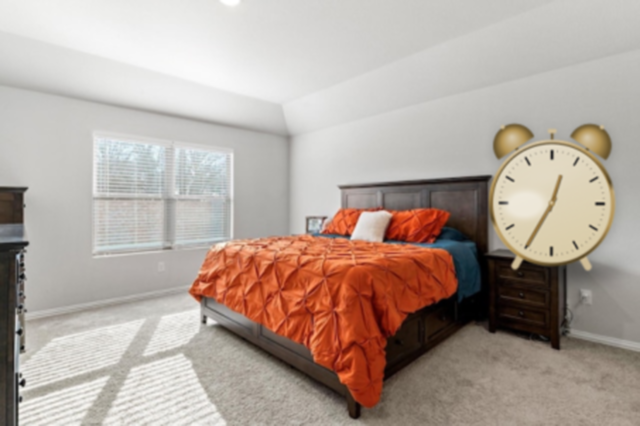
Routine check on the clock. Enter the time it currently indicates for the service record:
12:35
